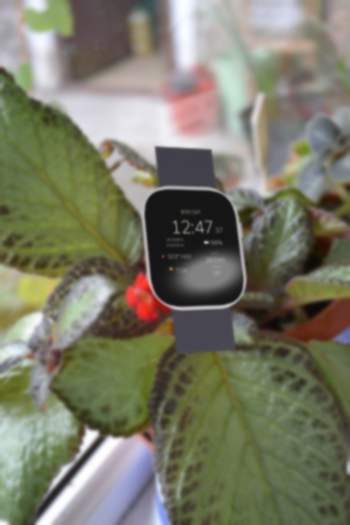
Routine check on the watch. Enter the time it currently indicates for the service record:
12:47
